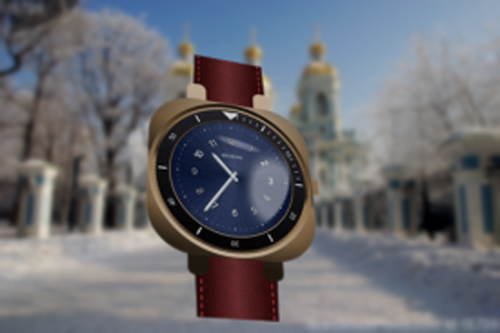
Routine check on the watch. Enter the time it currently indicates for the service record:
10:36
